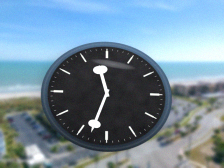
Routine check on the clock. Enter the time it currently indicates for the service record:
11:33
